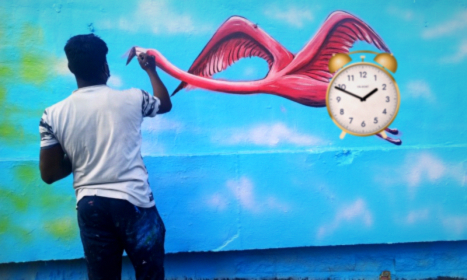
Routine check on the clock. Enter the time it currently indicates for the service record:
1:49
